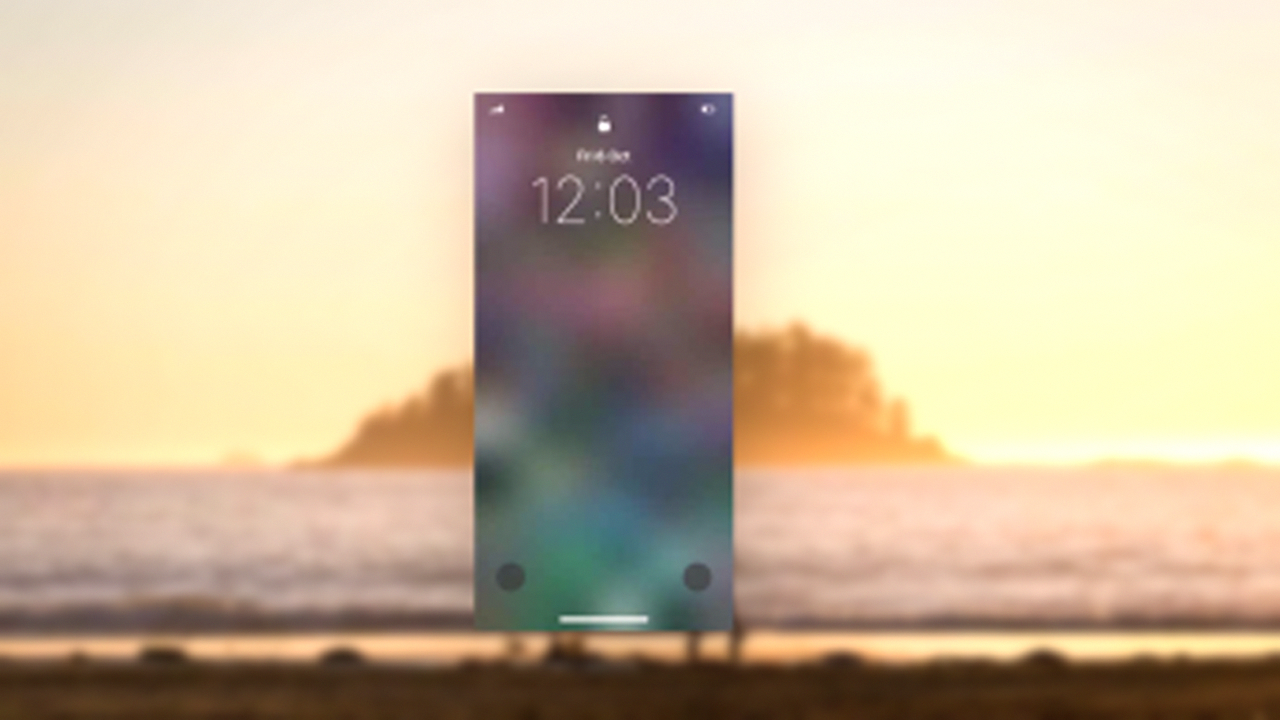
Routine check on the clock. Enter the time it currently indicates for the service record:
12:03
